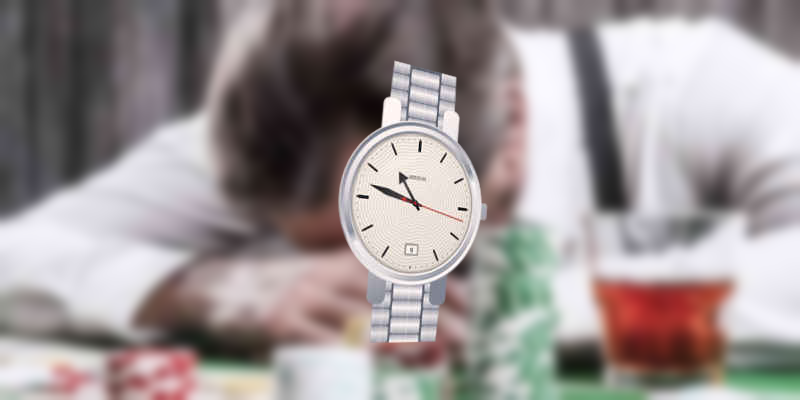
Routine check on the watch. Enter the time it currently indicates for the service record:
10:47:17
